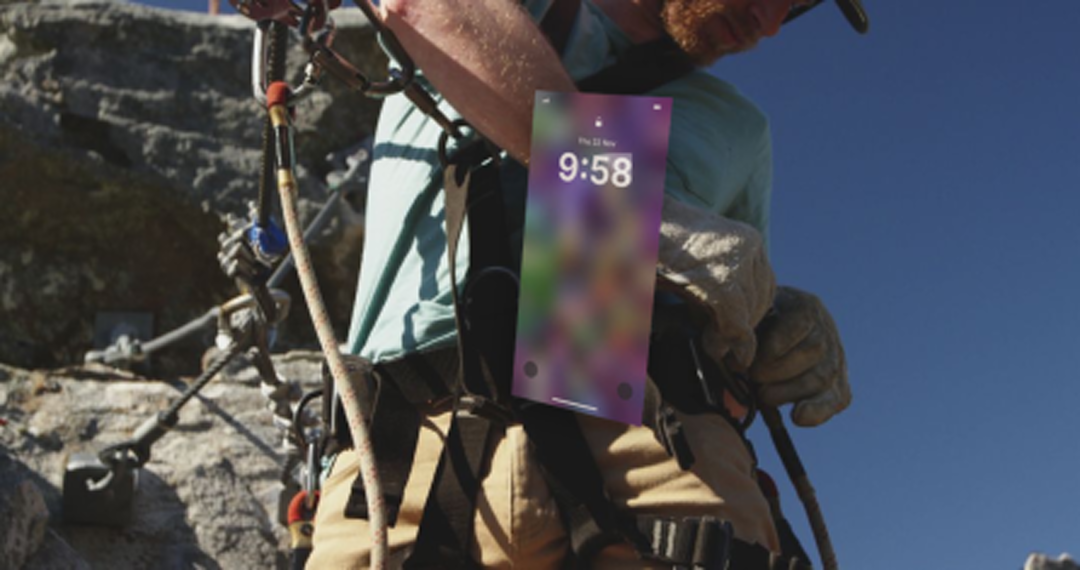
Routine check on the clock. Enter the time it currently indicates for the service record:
9:58
